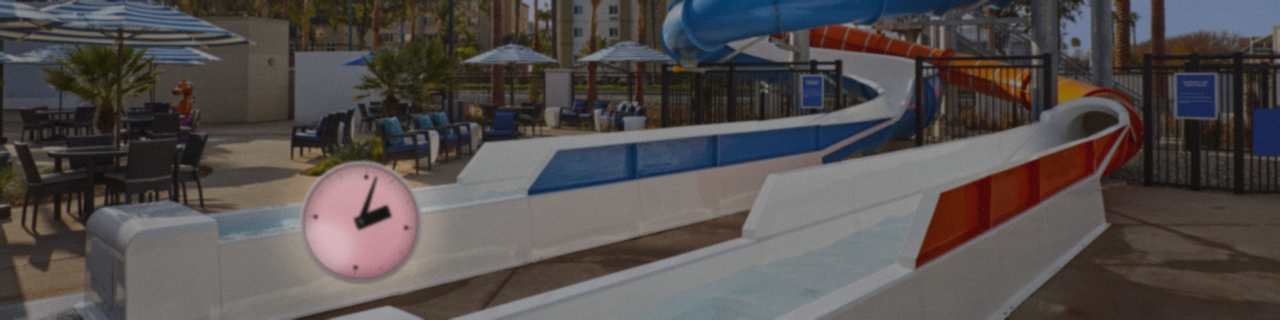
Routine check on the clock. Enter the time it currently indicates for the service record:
2:02
